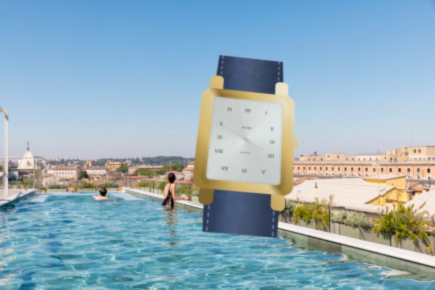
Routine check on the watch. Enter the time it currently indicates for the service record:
3:49
